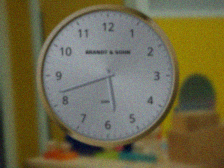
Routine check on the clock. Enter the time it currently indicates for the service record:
5:42
